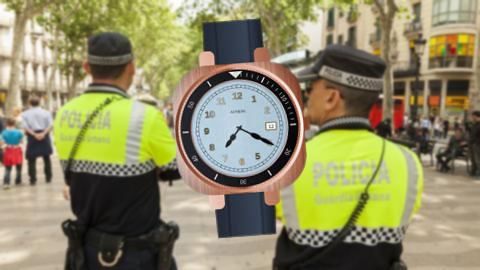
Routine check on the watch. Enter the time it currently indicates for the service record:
7:20
